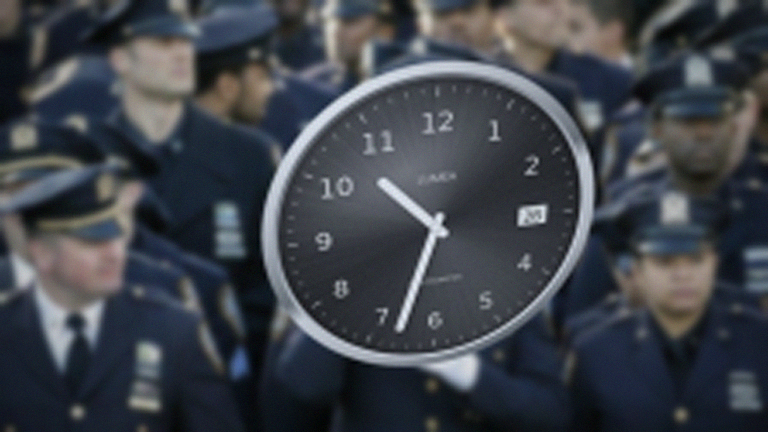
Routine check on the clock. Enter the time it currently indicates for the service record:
10:33
